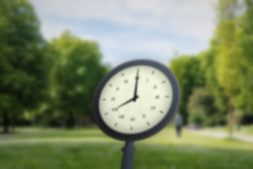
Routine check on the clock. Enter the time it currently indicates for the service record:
8:00
